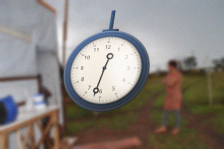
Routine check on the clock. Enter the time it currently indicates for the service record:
12:32
